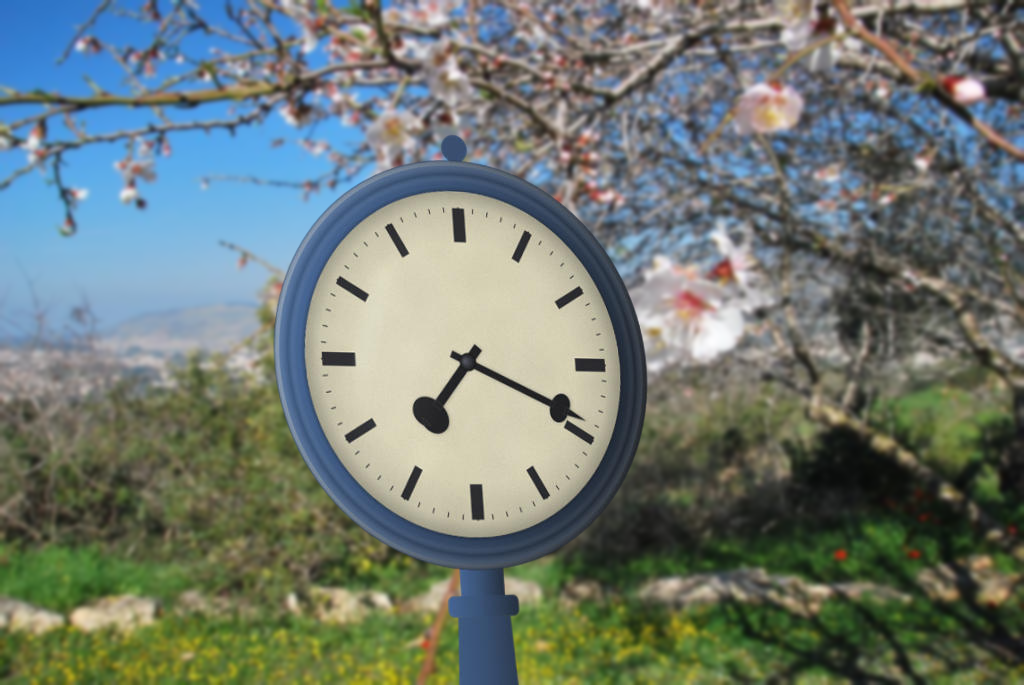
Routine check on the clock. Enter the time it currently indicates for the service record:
7:19
